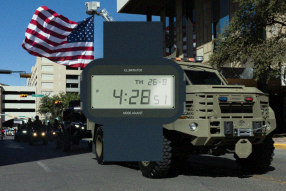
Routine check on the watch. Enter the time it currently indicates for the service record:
4:28:51
